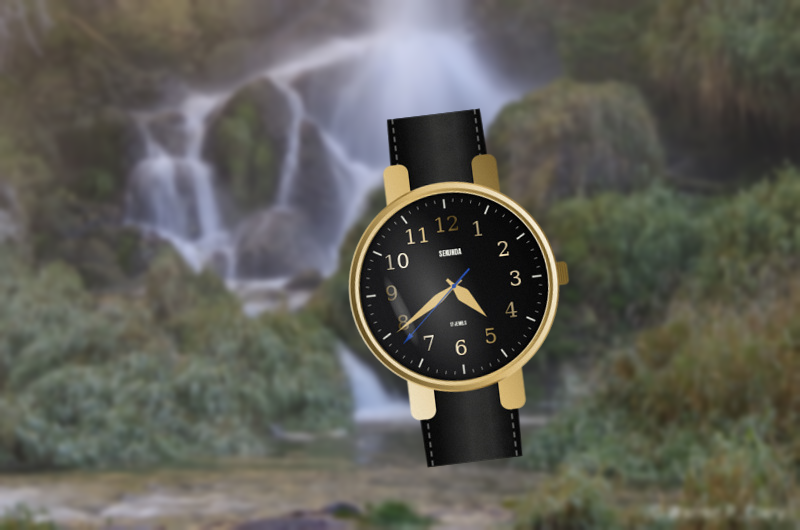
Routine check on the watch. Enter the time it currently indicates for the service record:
4:39:38
